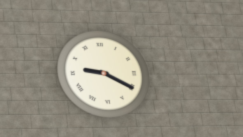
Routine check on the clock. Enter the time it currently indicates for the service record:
9:20
